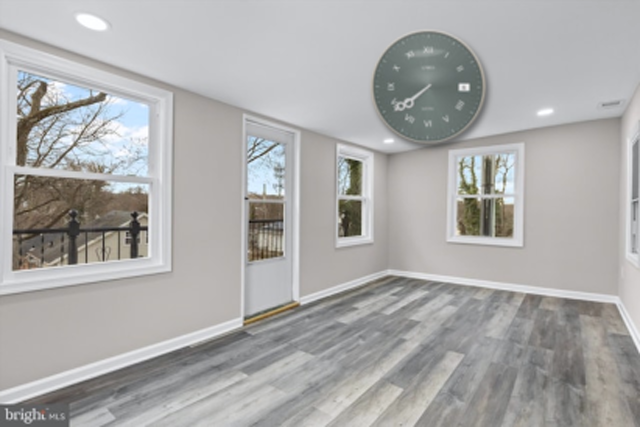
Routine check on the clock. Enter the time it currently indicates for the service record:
7:39
